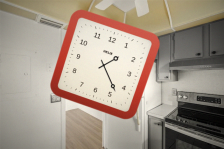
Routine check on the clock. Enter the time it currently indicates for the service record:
1:23
